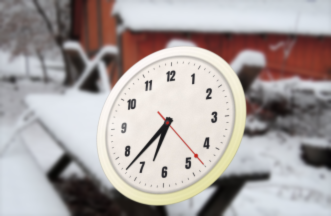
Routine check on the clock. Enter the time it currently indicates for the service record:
6:37:23
